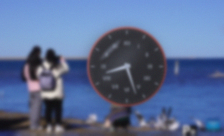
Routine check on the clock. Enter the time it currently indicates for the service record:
8:27
